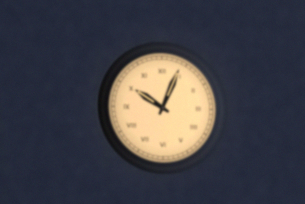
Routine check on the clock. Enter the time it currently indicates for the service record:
10:04
